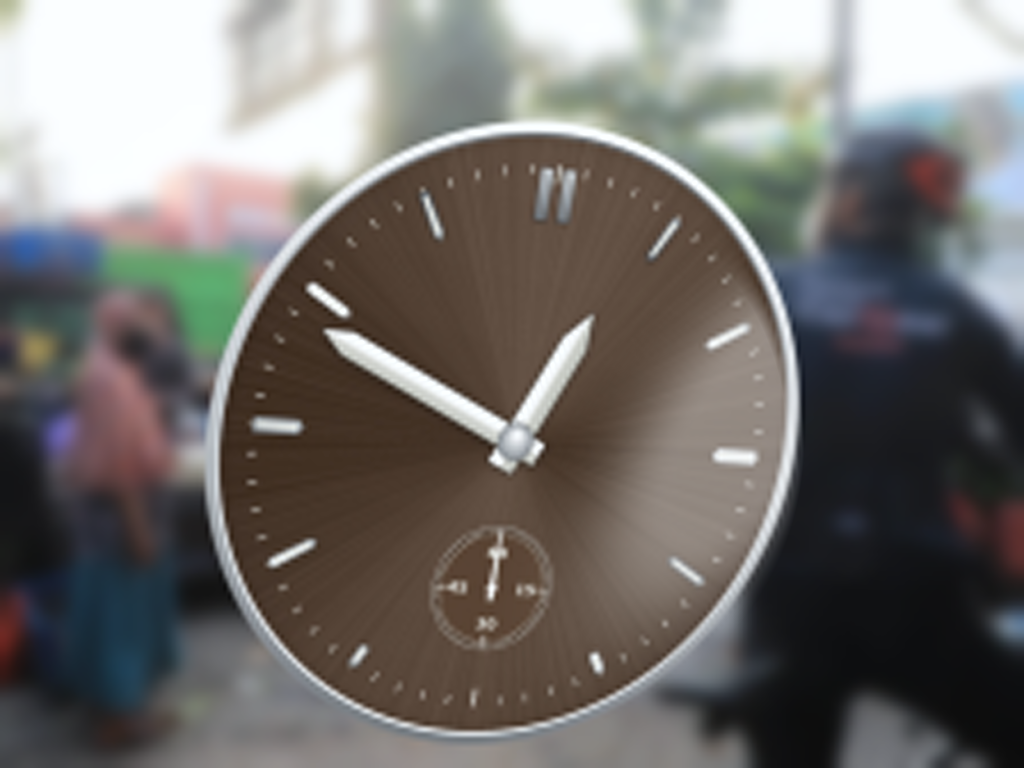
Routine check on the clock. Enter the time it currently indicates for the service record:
12:49
